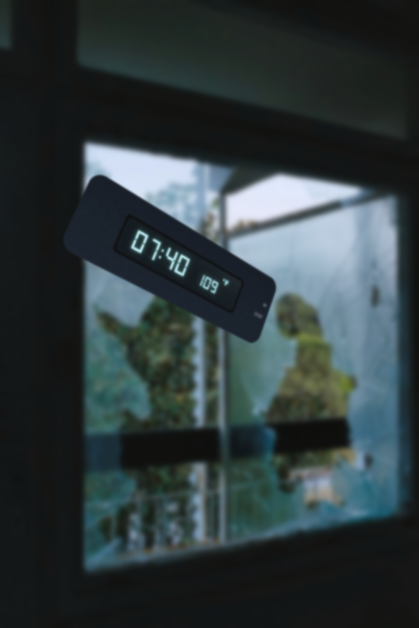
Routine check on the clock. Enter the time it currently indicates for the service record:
7:40
